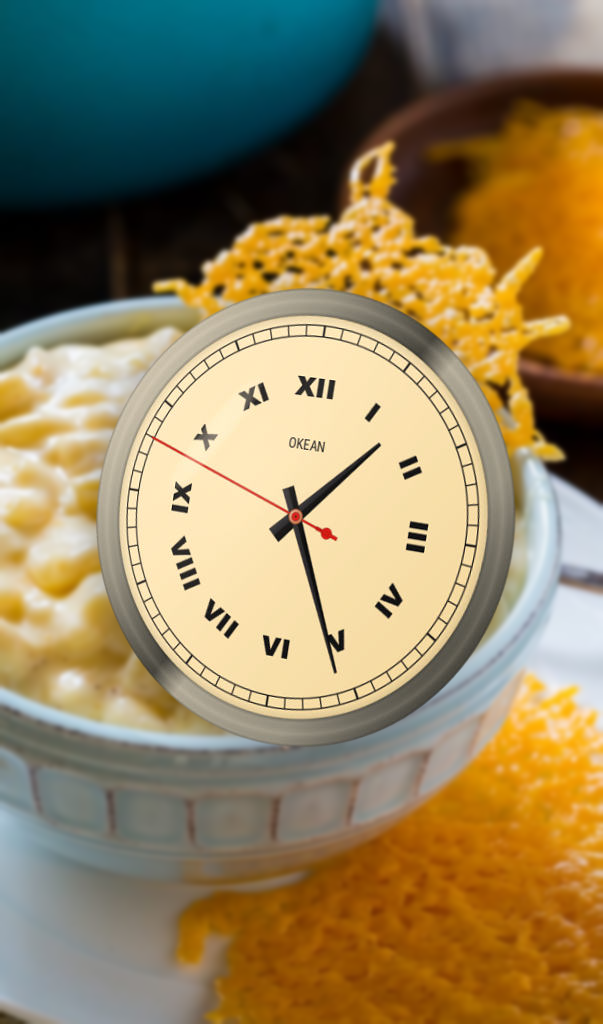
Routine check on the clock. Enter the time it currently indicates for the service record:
1:25:48
